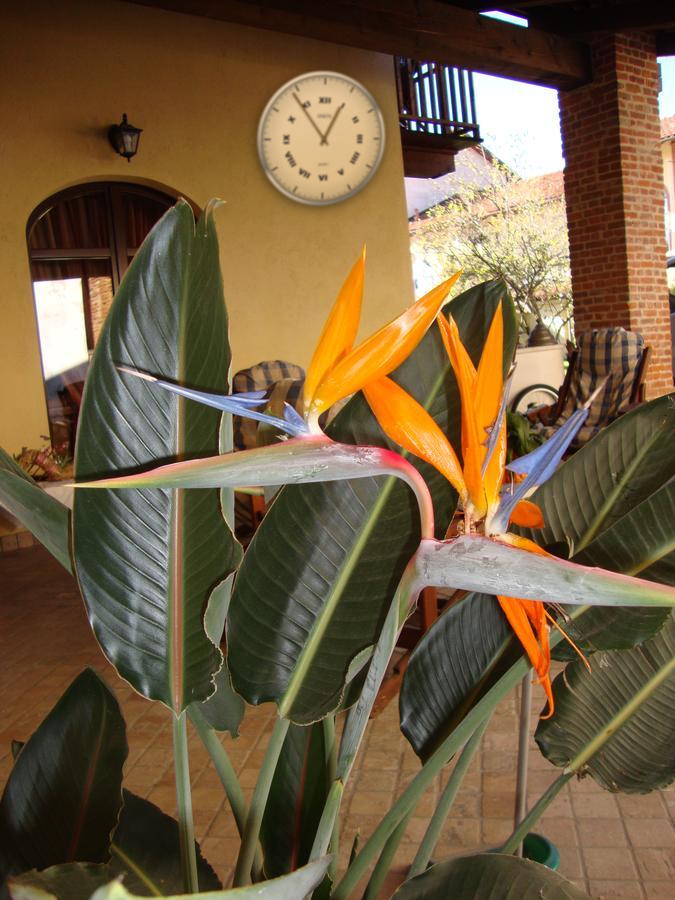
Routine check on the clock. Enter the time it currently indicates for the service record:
12:54
